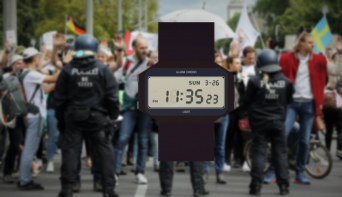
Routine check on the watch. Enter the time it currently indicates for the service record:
11:35:23
